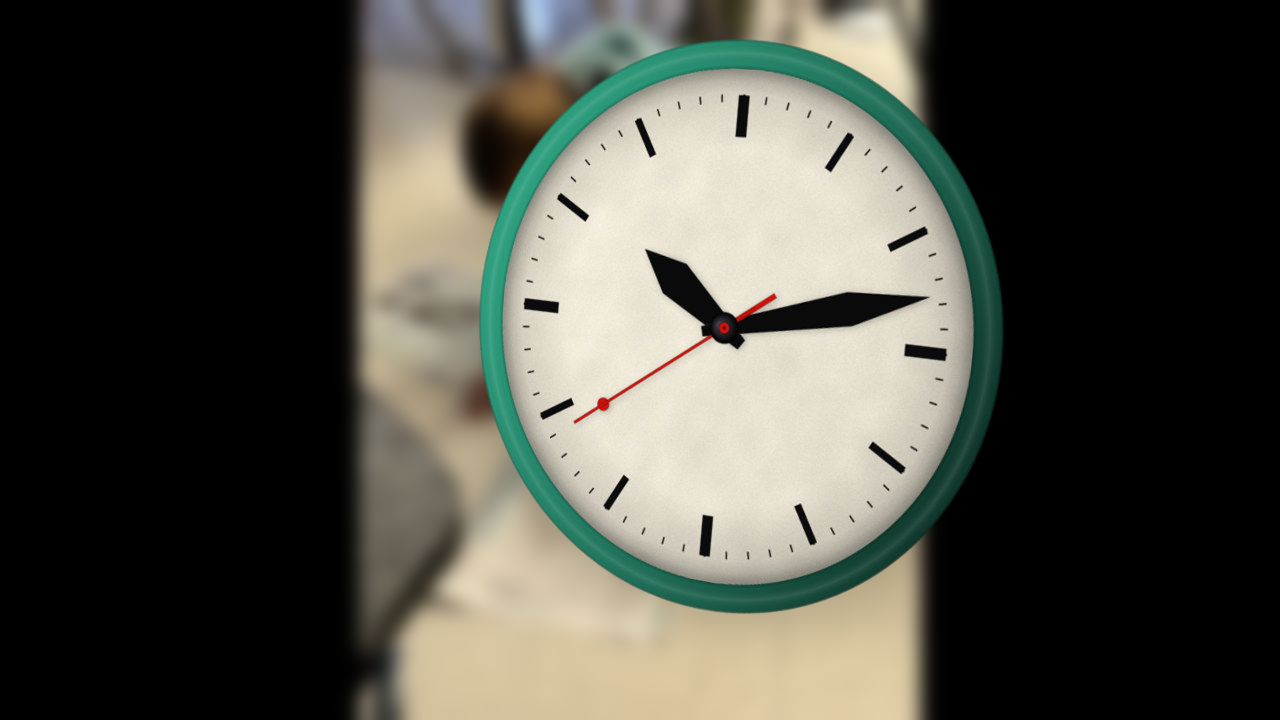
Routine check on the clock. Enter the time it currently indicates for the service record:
10:12:39
